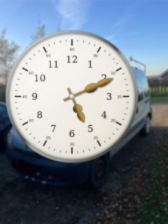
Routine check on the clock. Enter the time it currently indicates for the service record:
5:11
